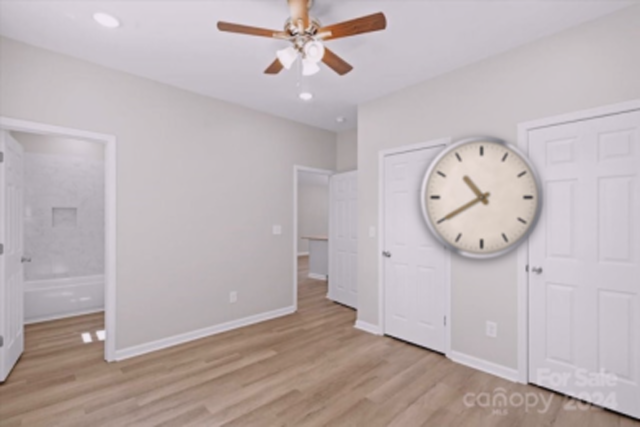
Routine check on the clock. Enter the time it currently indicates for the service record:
10:40
